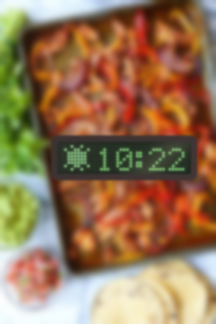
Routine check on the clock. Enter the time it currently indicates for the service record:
10:22
